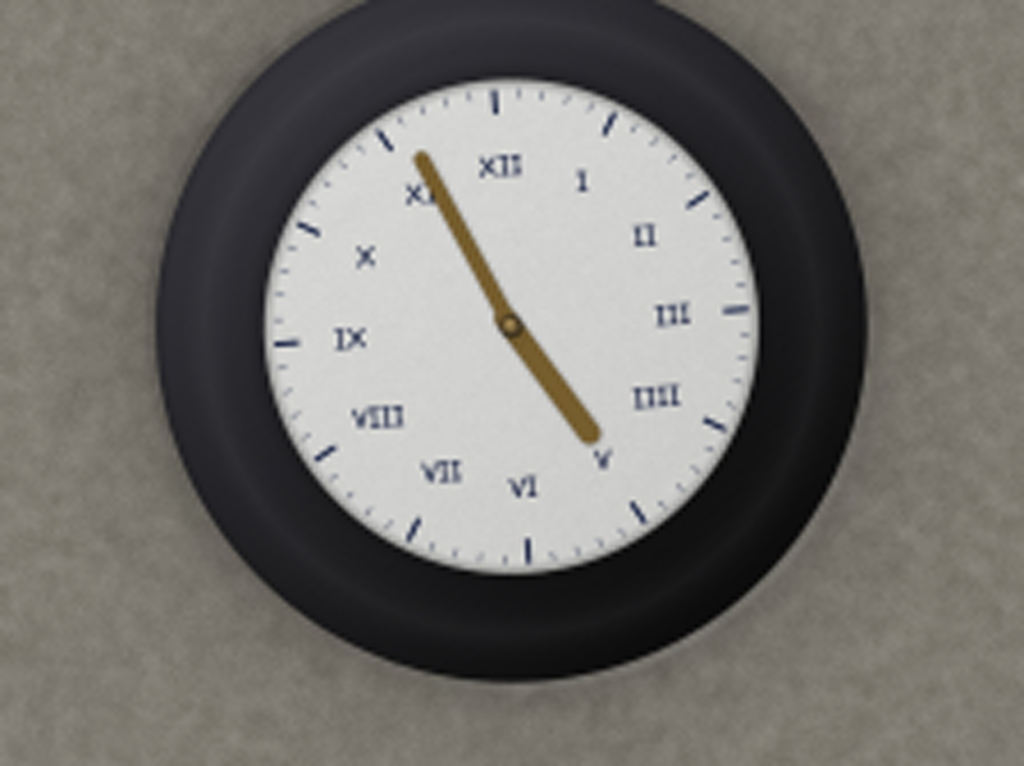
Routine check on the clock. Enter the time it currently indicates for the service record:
4:56
